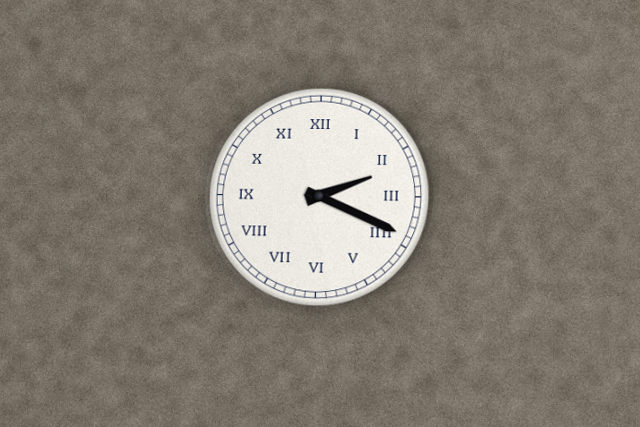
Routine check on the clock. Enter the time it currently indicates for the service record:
2:19
